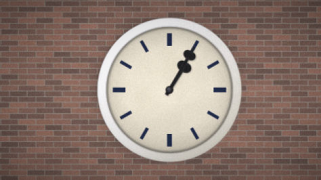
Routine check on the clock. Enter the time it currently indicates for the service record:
1:05
